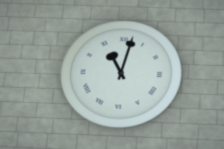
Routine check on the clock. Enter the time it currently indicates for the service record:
11:02
